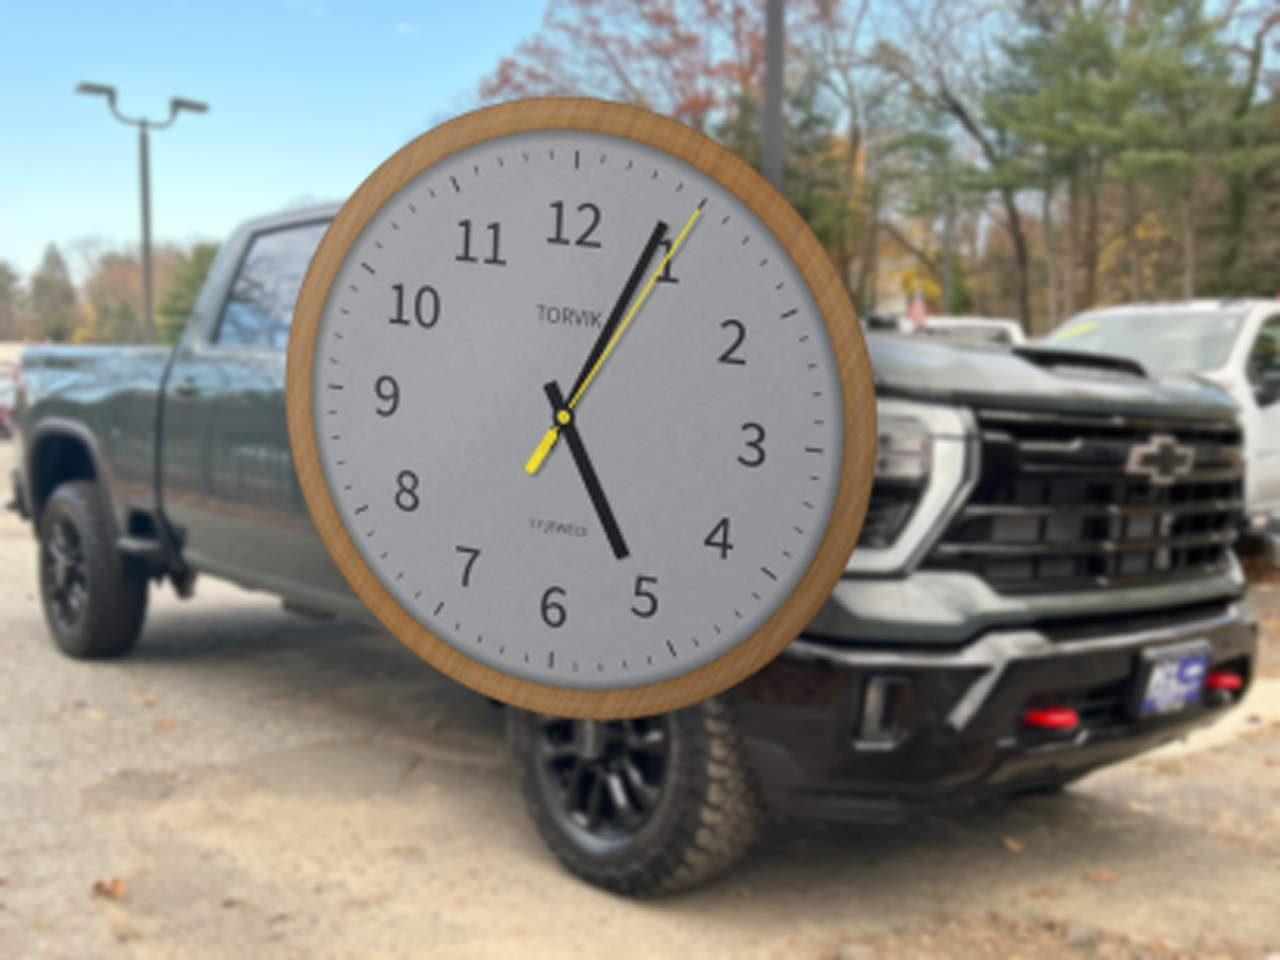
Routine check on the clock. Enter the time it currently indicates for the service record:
5:04:05
